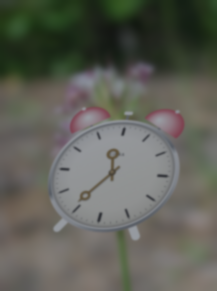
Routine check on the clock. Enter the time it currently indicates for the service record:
11:36
